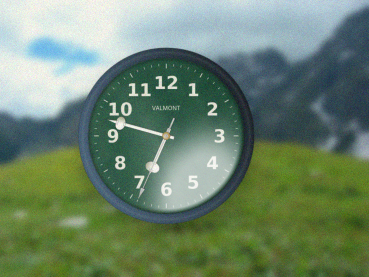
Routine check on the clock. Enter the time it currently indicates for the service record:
6:47:34
